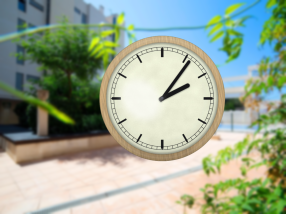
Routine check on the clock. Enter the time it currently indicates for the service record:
2:06
